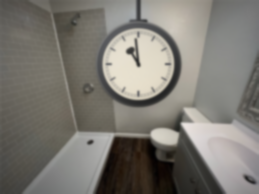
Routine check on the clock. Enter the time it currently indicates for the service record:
10:59
